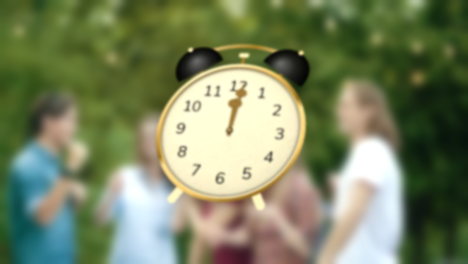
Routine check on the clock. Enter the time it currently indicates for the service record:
12:01
